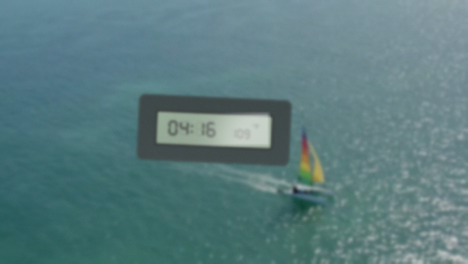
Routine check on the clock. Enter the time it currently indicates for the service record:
4:16
